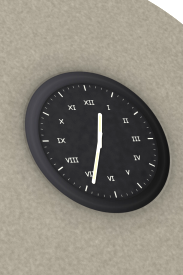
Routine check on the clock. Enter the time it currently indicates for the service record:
12:34
